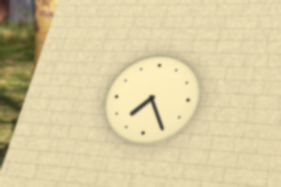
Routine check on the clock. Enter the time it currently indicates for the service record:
7:25
